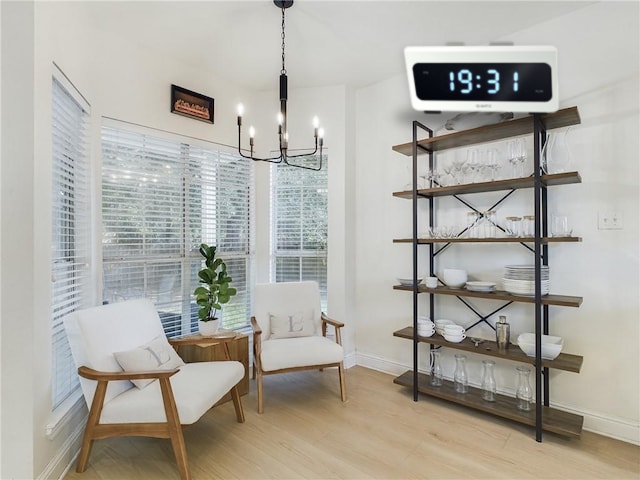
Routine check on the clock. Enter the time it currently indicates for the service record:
19:31
